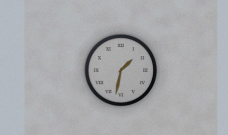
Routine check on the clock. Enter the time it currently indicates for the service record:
1:32
